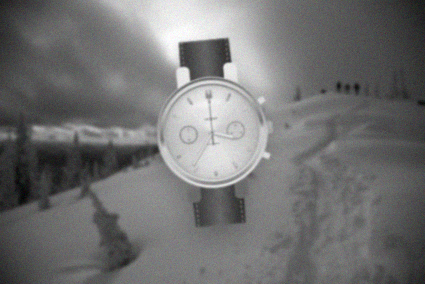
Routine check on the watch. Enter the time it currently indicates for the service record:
3:36
